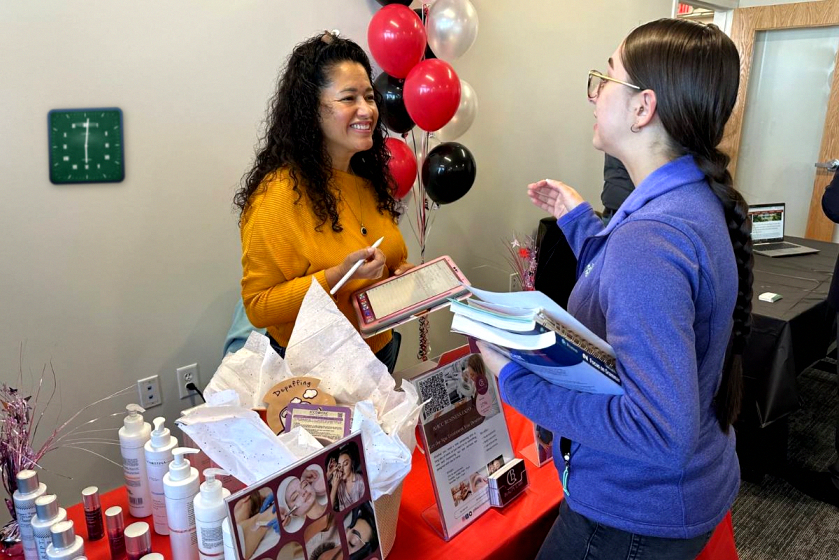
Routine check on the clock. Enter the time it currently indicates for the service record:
6:01
